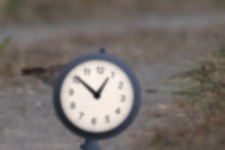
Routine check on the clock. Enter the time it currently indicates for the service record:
12:51
